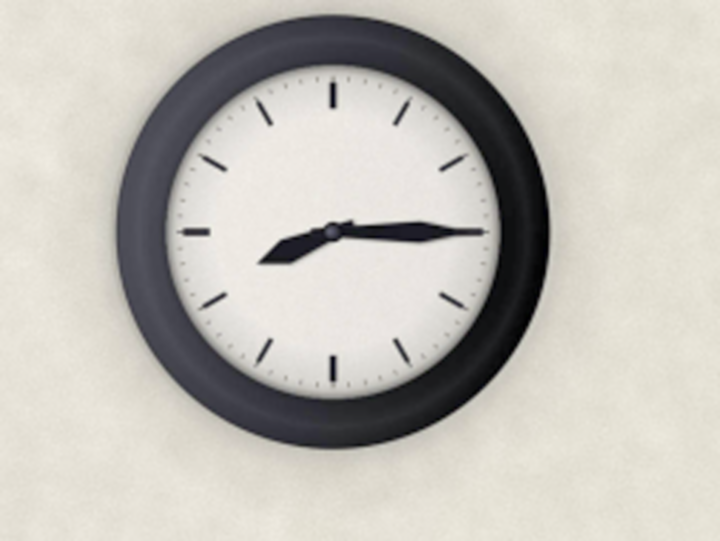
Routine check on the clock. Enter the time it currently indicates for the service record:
8:15
